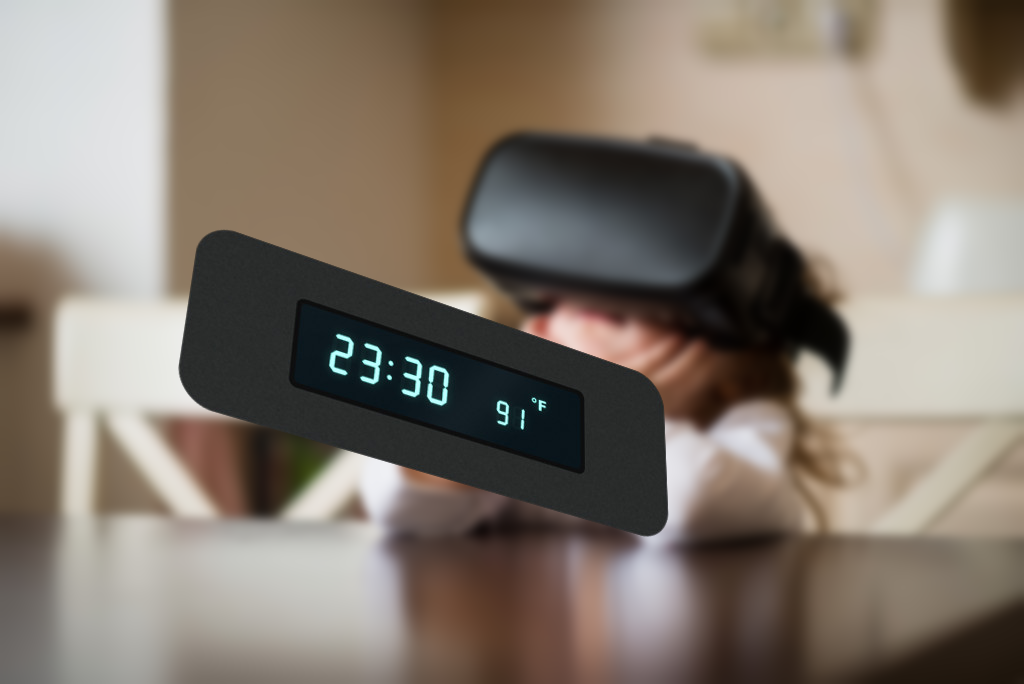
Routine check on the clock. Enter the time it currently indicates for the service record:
23:30
